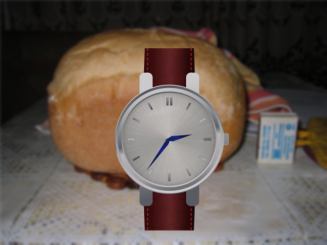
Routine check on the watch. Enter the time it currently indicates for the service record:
2:36
